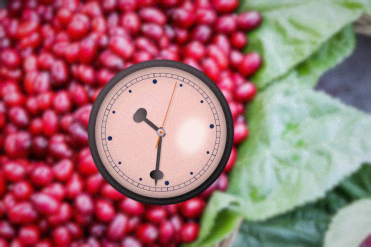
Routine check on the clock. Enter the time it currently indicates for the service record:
10:32:04
